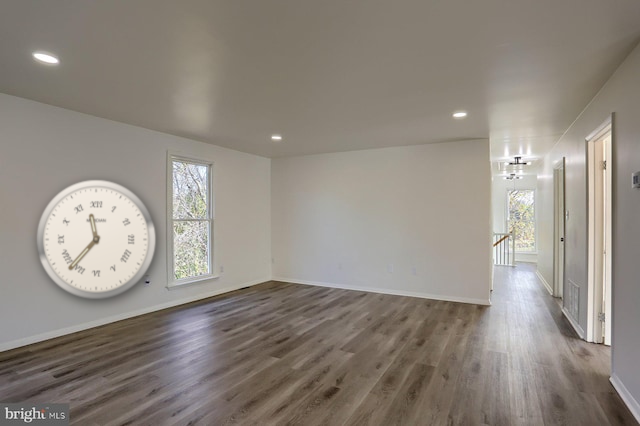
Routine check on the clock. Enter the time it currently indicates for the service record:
11:37
